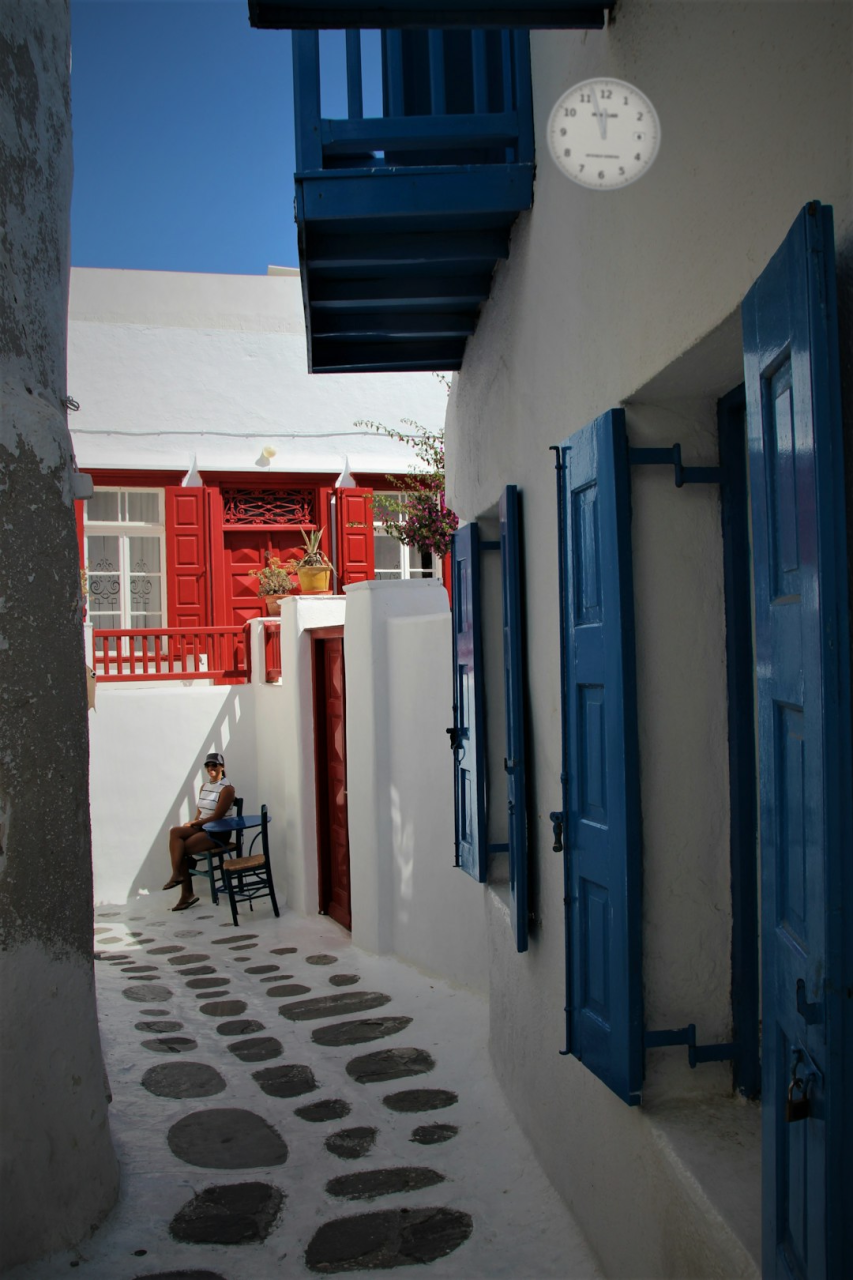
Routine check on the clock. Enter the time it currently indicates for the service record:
11:57
